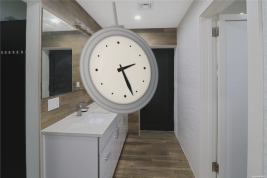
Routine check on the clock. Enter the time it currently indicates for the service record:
2:27
